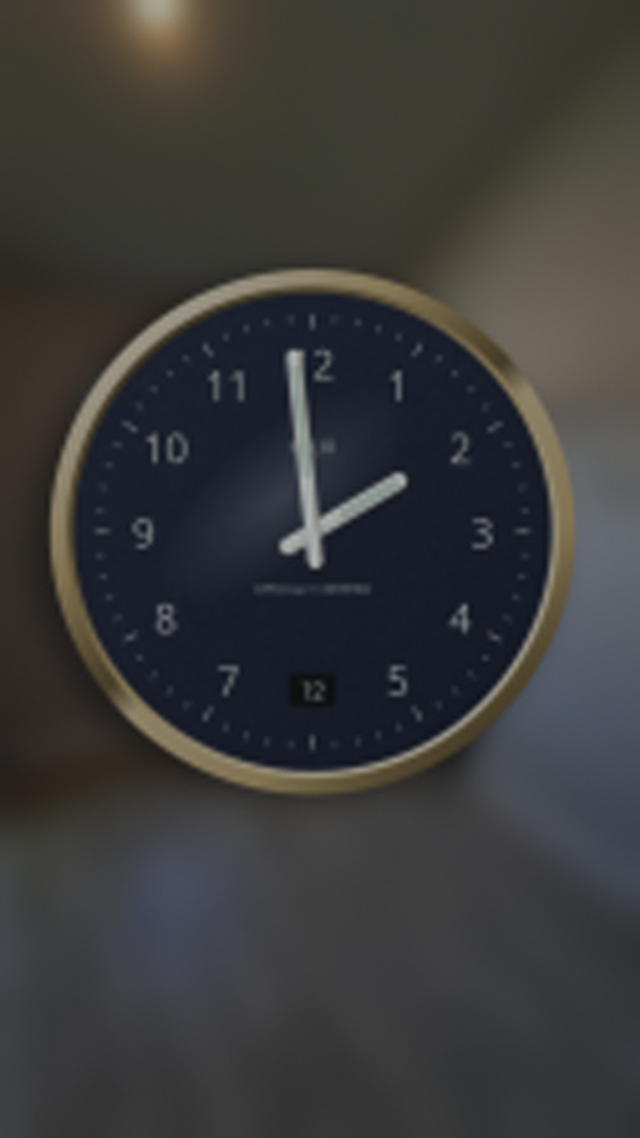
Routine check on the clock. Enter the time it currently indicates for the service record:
1:59
